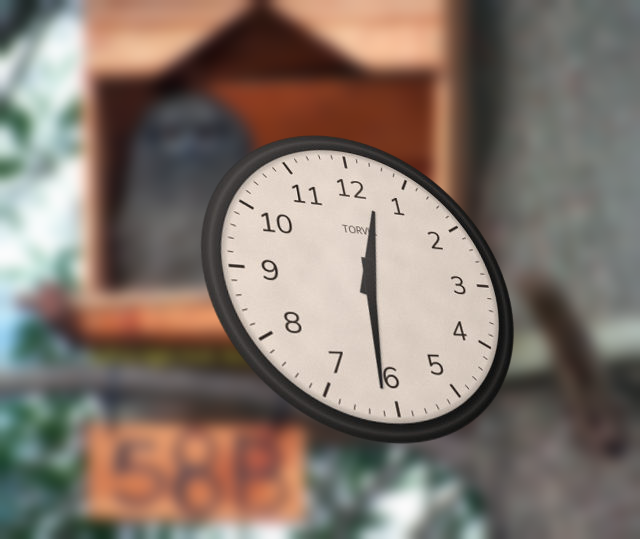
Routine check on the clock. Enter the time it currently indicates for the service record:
12:31
